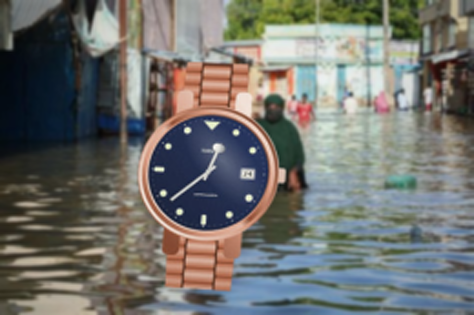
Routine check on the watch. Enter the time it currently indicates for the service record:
12:38
